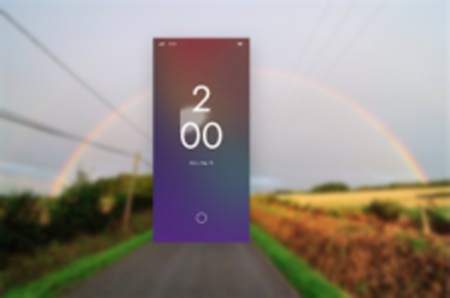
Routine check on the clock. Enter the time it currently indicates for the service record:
2:00
